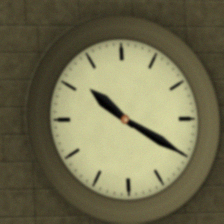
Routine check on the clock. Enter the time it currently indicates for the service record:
10:20
